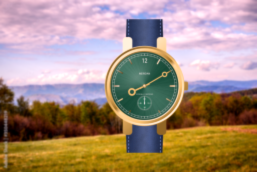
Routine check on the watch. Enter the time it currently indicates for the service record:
8:10
